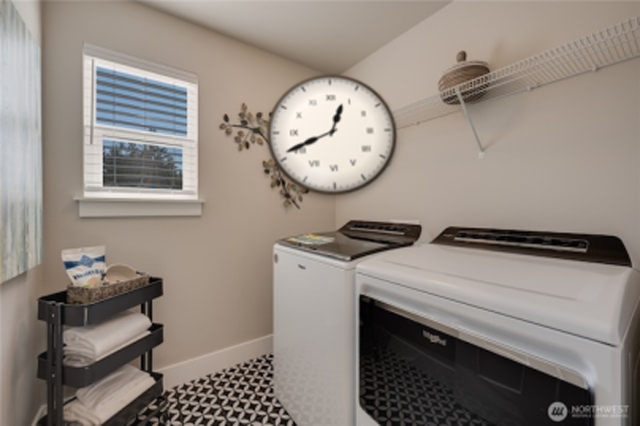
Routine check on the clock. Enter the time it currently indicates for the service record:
12:41
